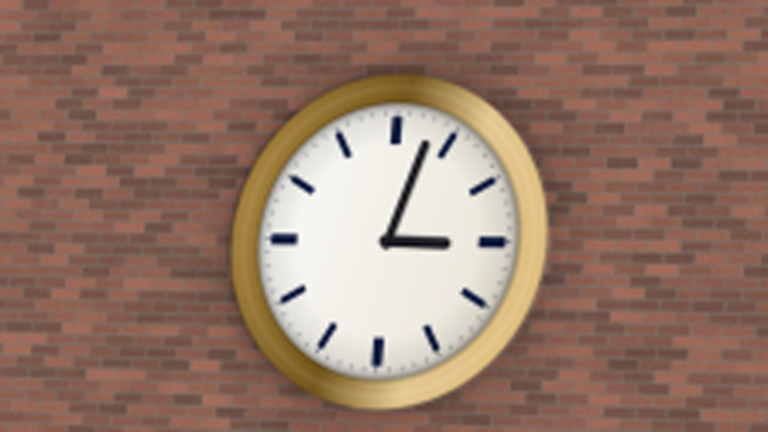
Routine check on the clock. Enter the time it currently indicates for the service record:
3:03
